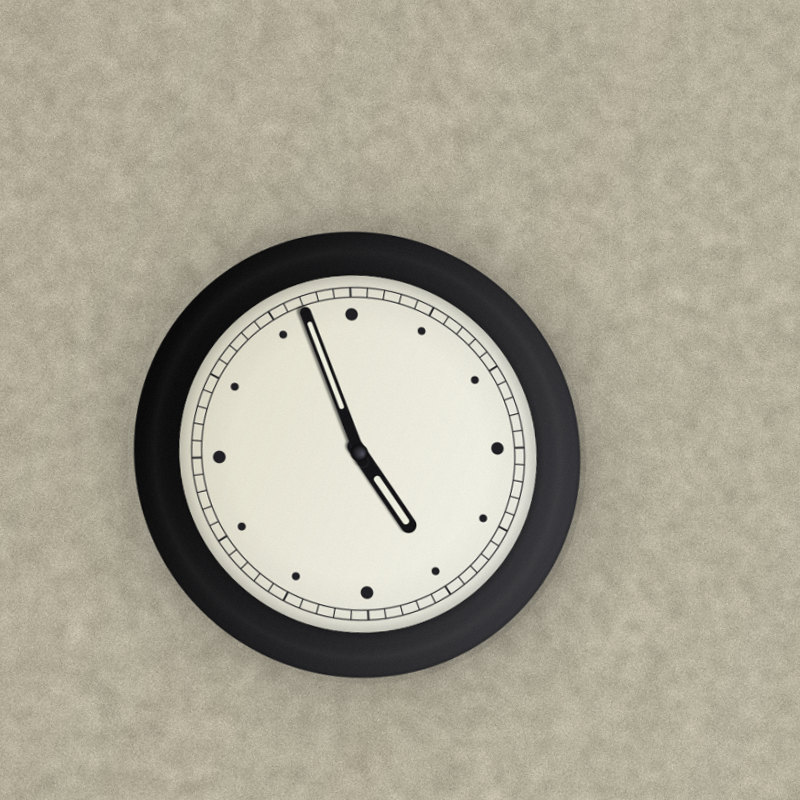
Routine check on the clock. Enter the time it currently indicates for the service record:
4:57
